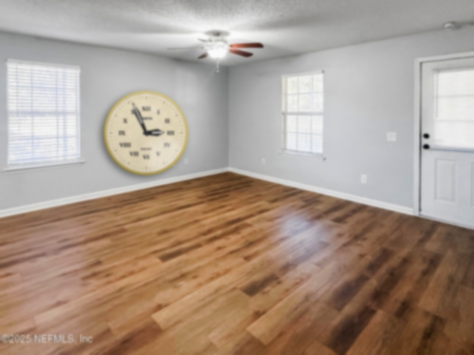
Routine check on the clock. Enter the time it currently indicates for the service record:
2:56
